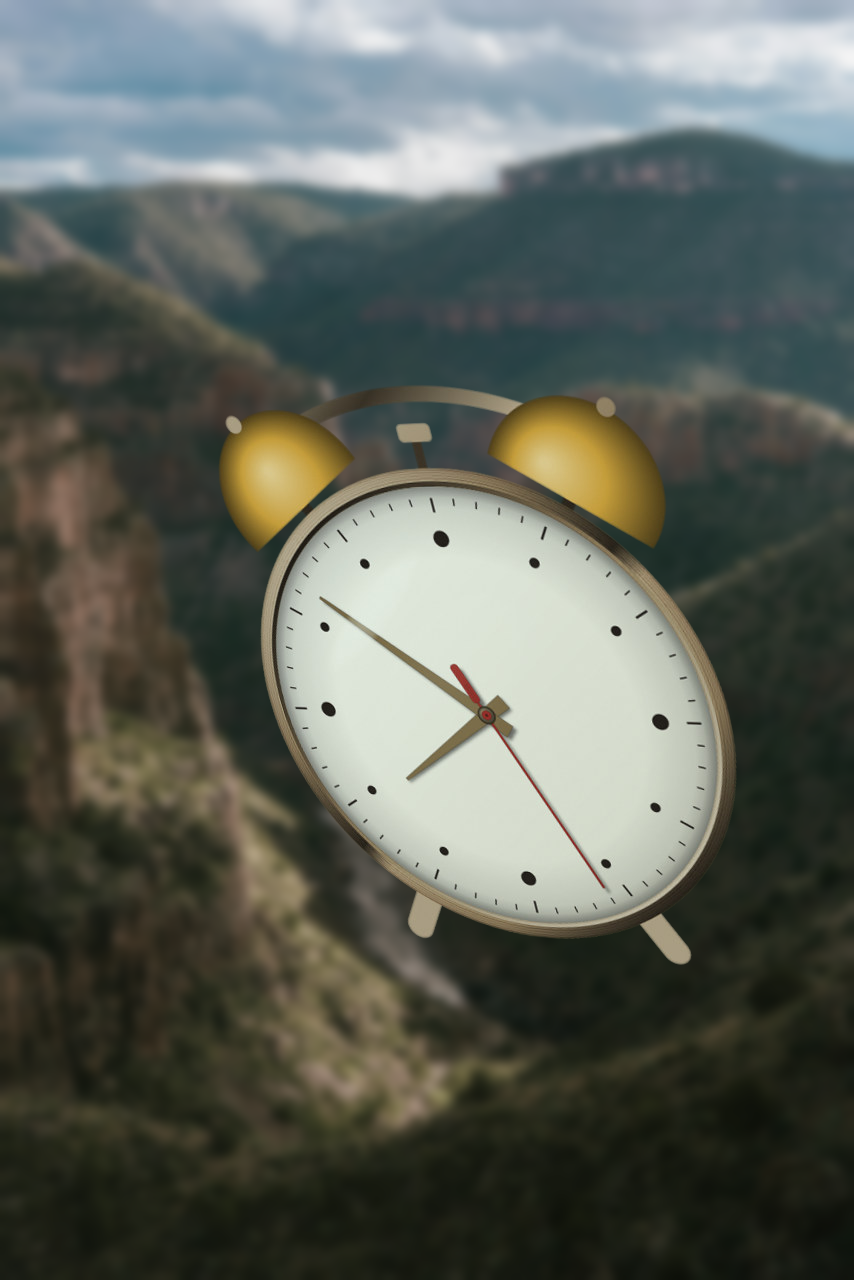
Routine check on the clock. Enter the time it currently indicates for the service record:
7:51:26
